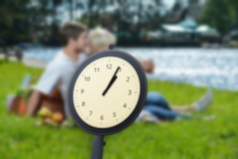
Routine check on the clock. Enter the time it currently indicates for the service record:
1:04
